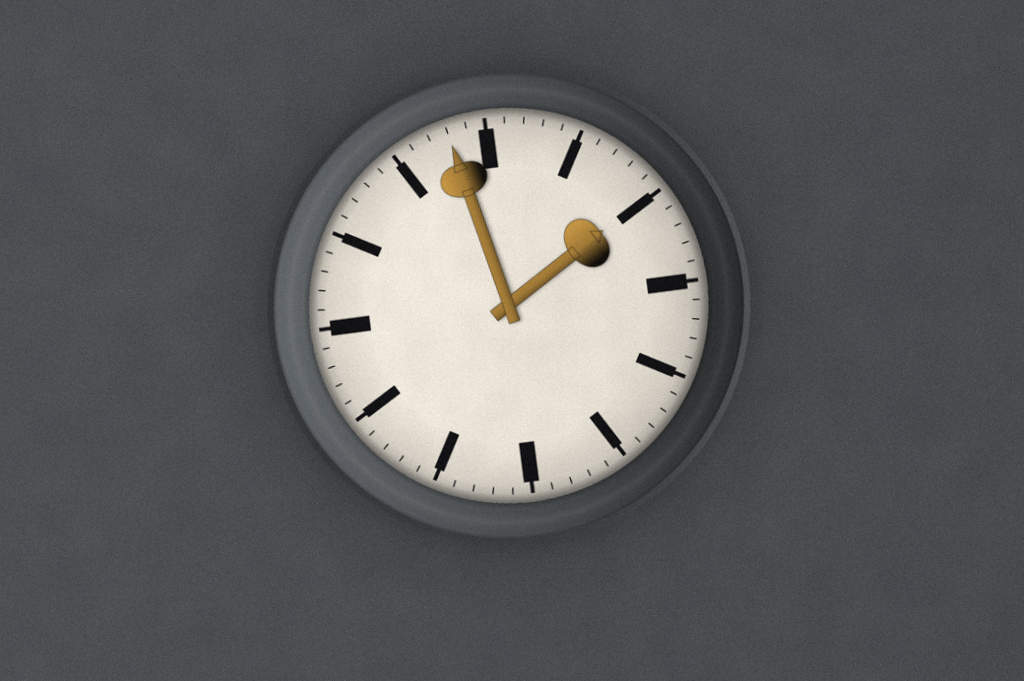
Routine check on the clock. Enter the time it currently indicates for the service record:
1:58
